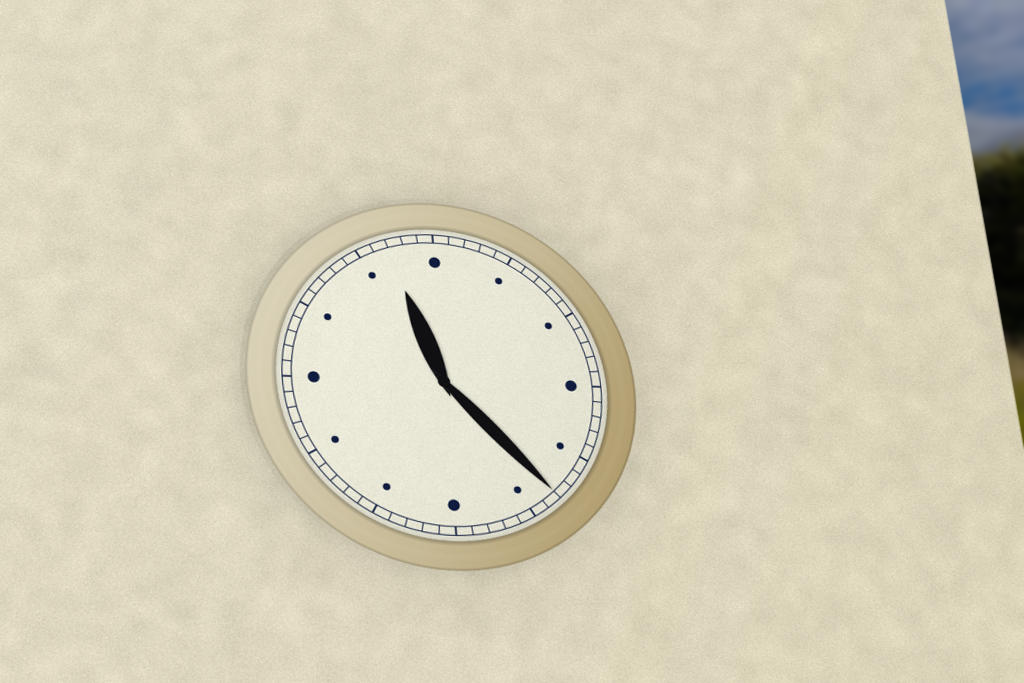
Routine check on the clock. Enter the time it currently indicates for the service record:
11:23
